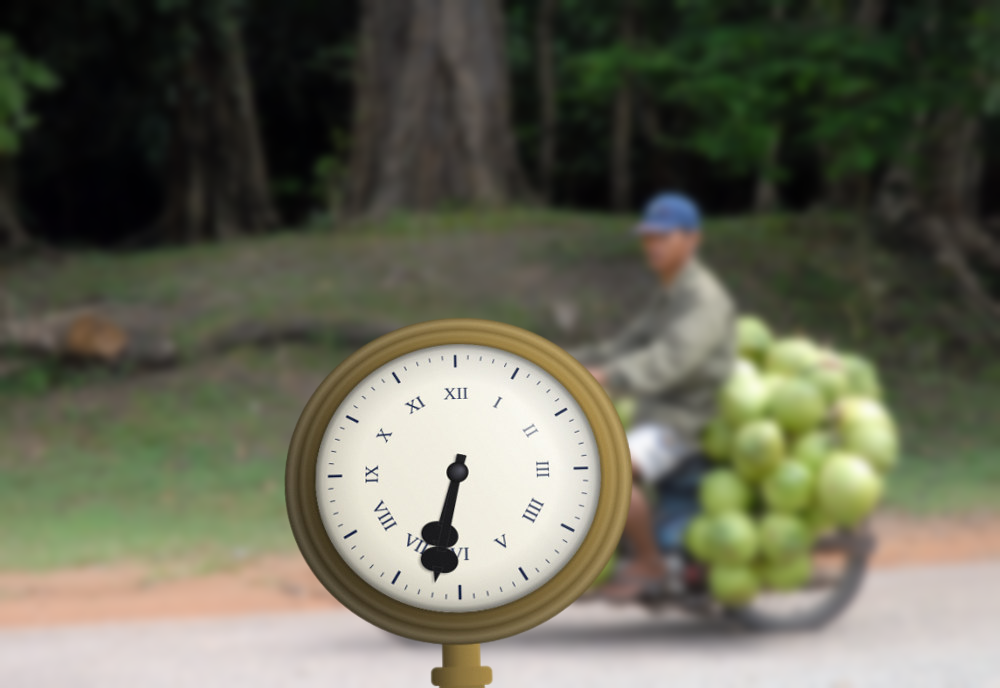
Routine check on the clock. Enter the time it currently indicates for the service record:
6:32
